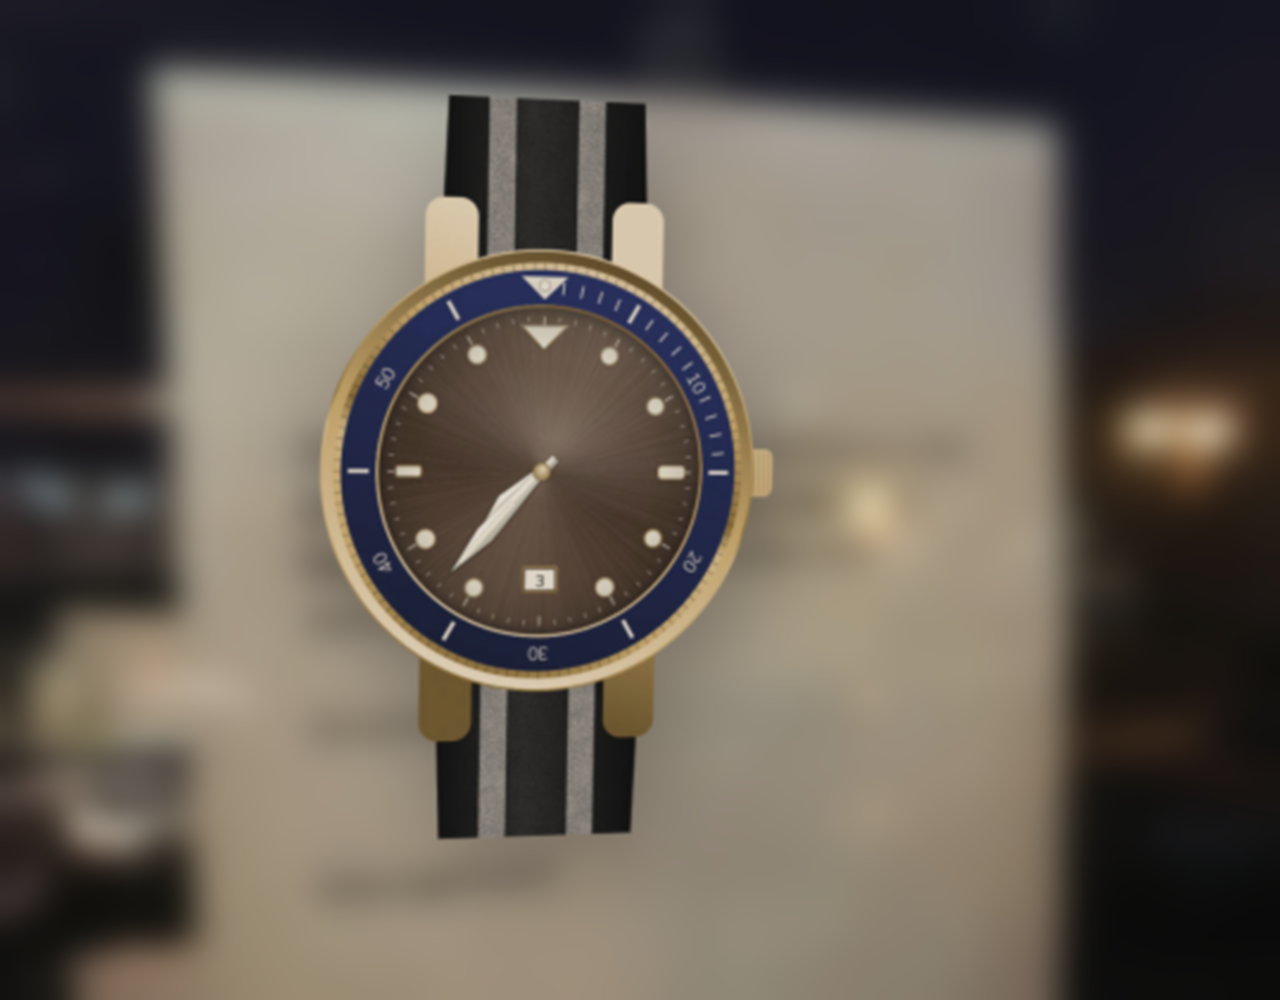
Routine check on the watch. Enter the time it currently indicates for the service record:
7:37
